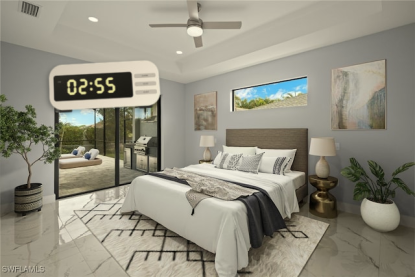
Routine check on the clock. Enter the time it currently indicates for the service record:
2:55
